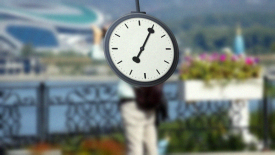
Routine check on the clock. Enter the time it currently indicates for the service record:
7:05
